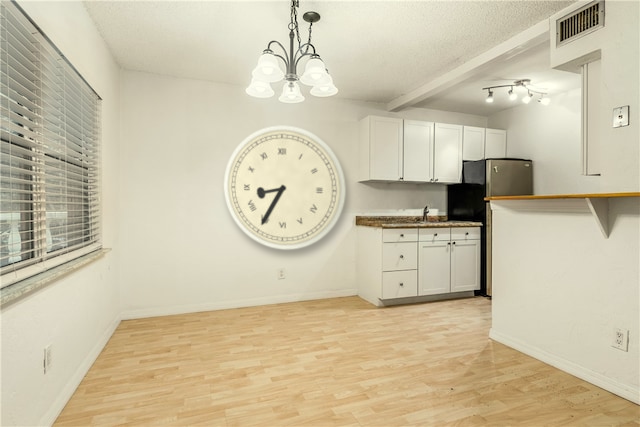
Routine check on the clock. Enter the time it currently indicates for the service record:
8:35
